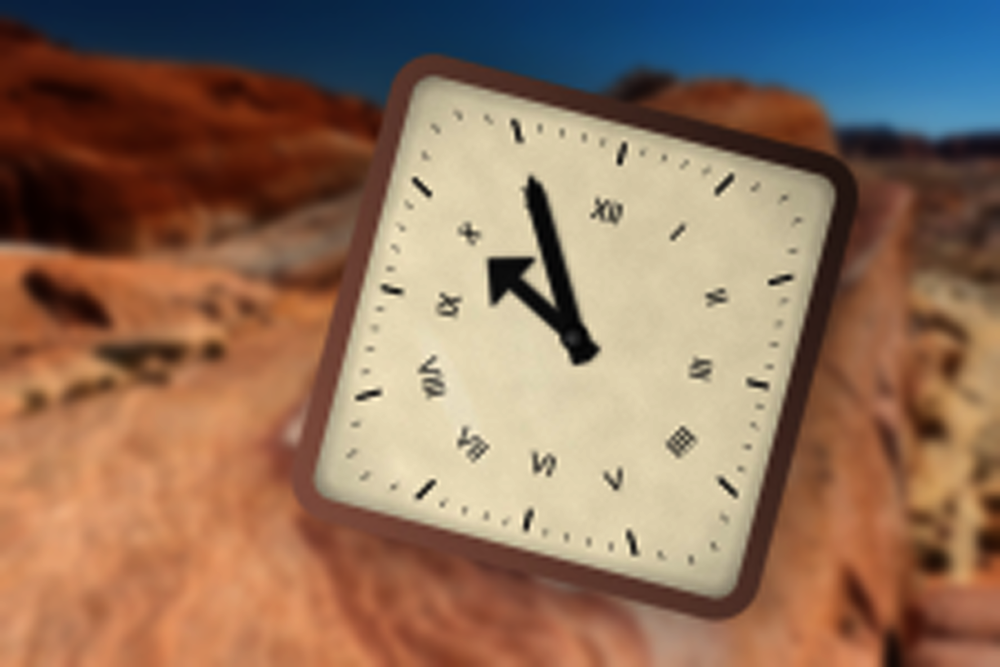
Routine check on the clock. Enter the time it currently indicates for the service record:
9:55
